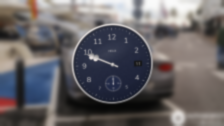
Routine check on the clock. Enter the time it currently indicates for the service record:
9:49
